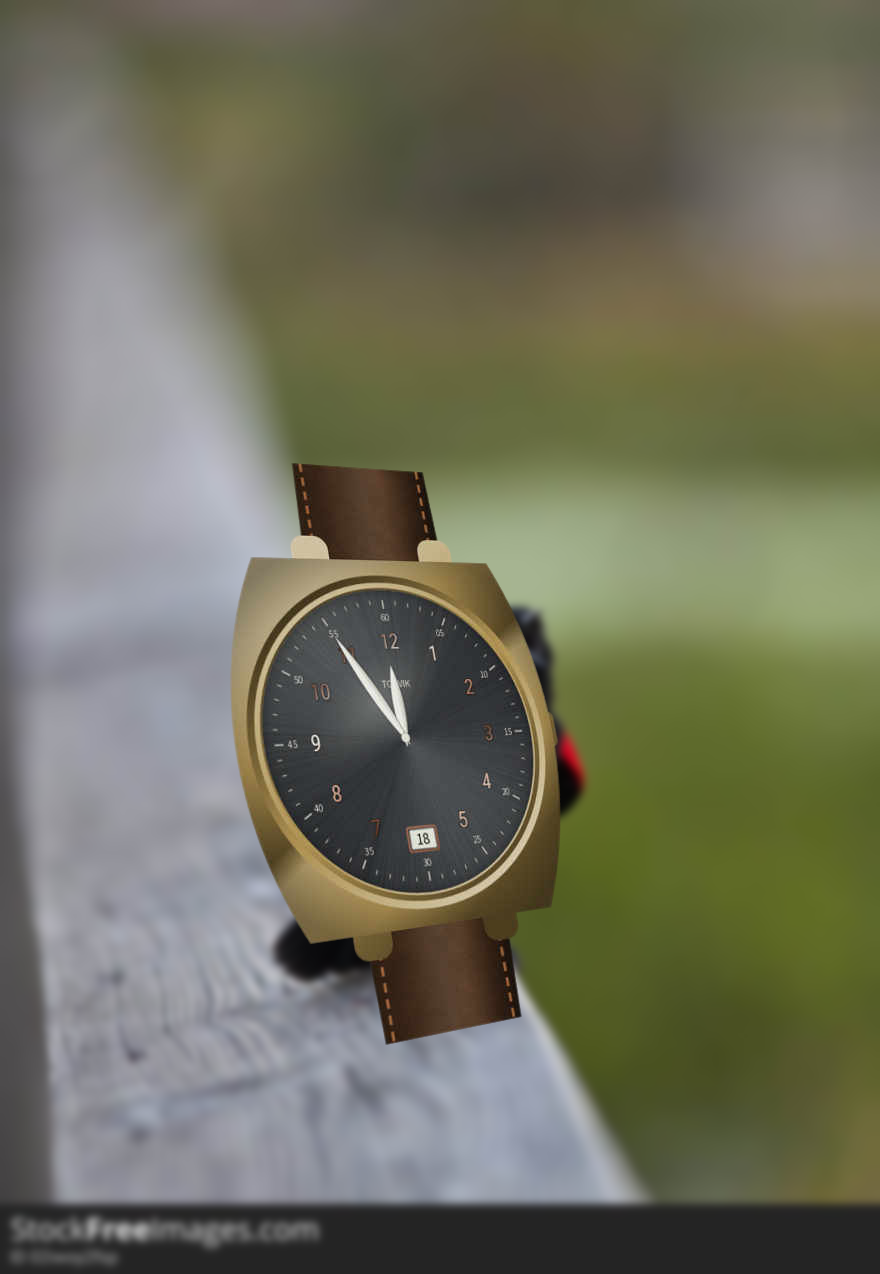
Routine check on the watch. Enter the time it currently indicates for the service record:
11:55
